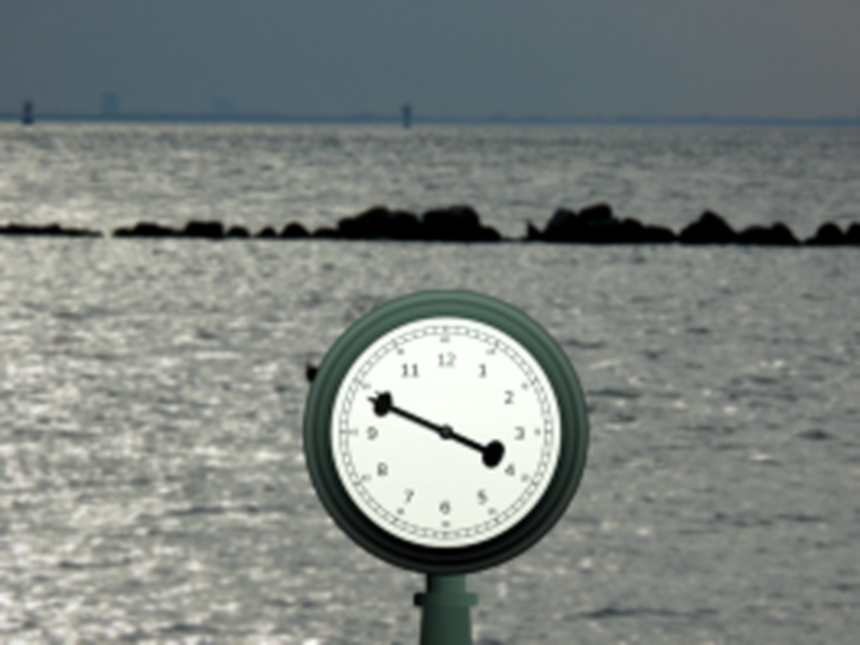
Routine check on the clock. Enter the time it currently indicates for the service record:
3:49
